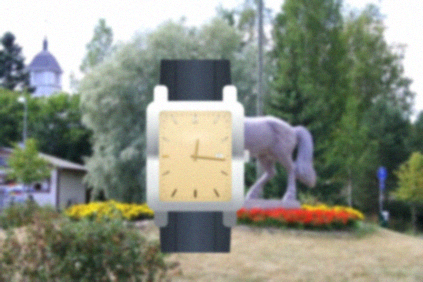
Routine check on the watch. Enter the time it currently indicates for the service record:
12:16
